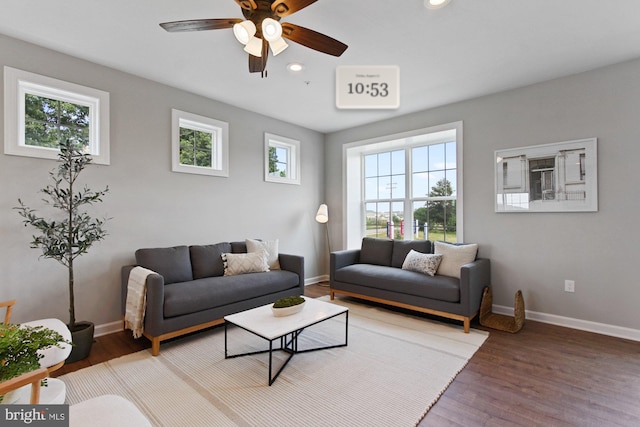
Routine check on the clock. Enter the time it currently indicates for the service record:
10:53
